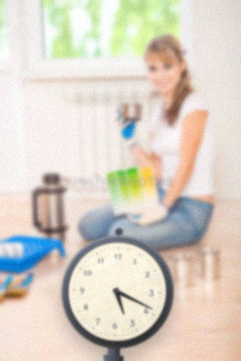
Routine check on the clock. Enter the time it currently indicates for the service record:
5:19
